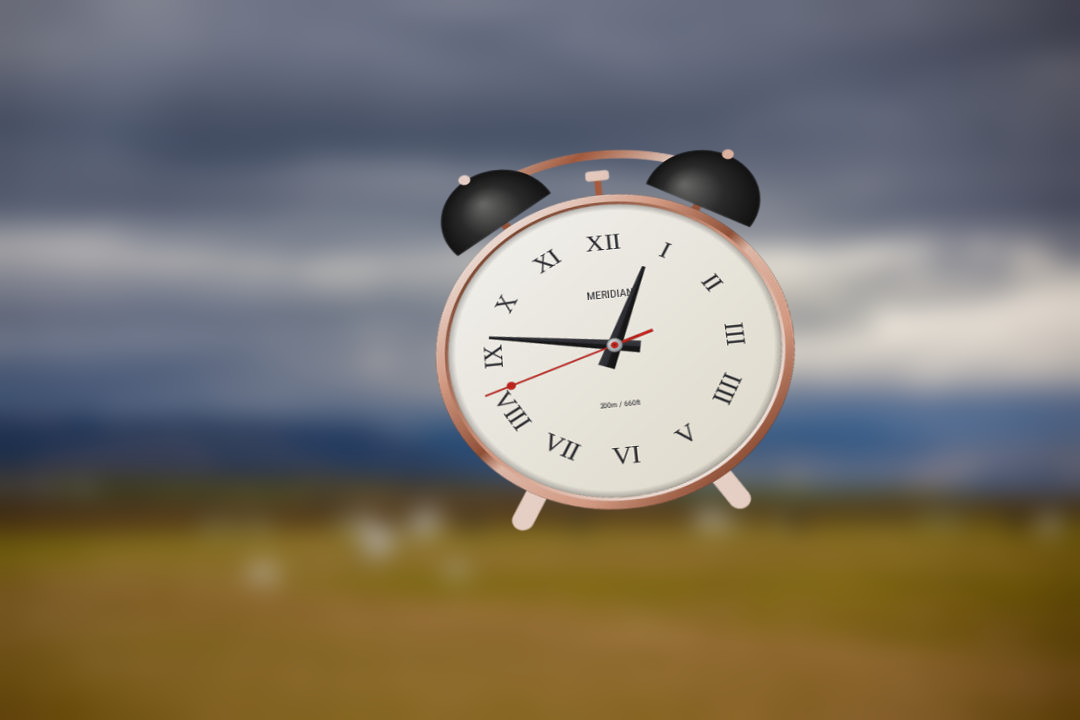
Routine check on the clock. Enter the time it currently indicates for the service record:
12:46:42
